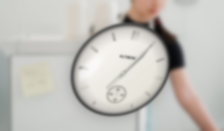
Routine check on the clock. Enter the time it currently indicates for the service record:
7:05
